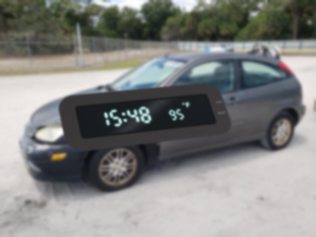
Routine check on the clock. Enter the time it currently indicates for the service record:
15:48
